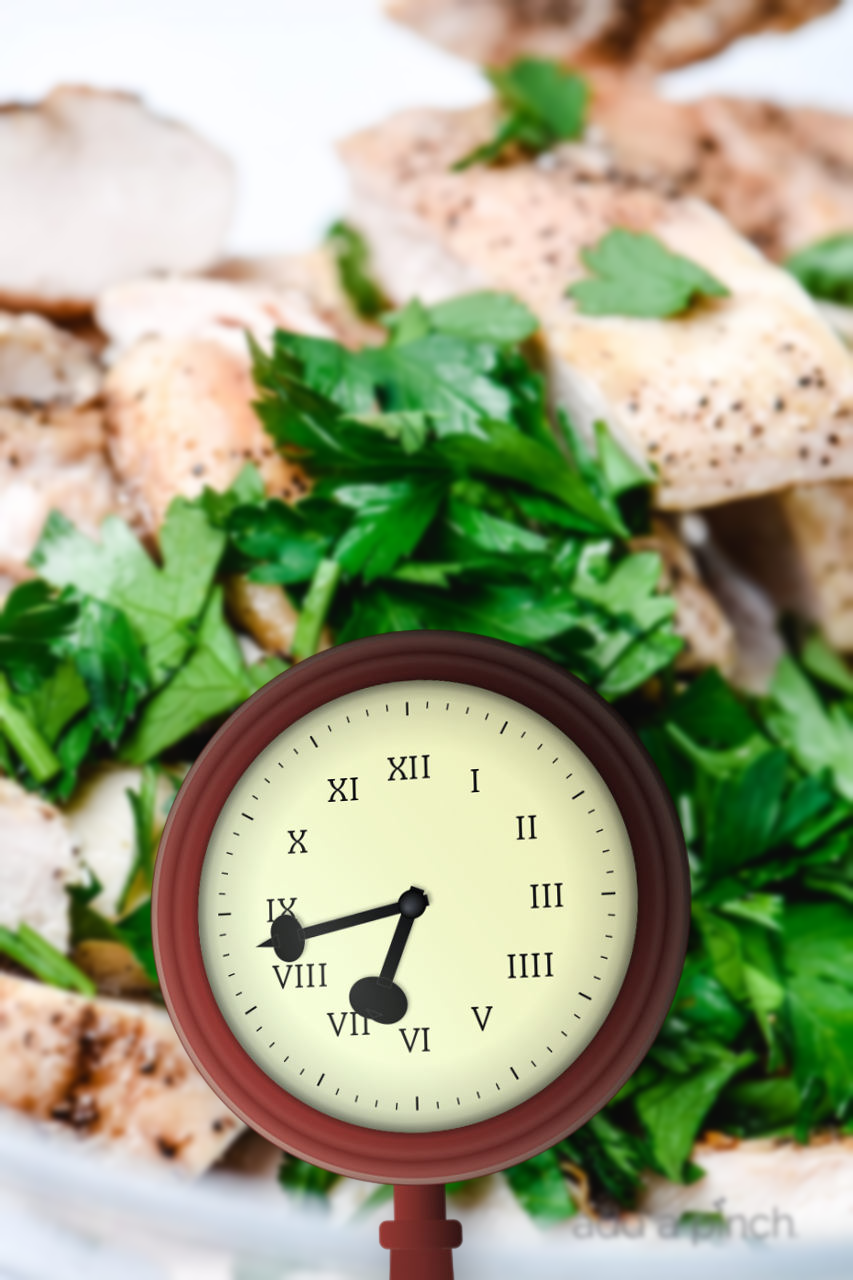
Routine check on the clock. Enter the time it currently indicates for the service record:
6:43
